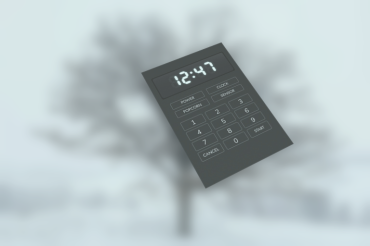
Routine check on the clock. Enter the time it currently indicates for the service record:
12:47
